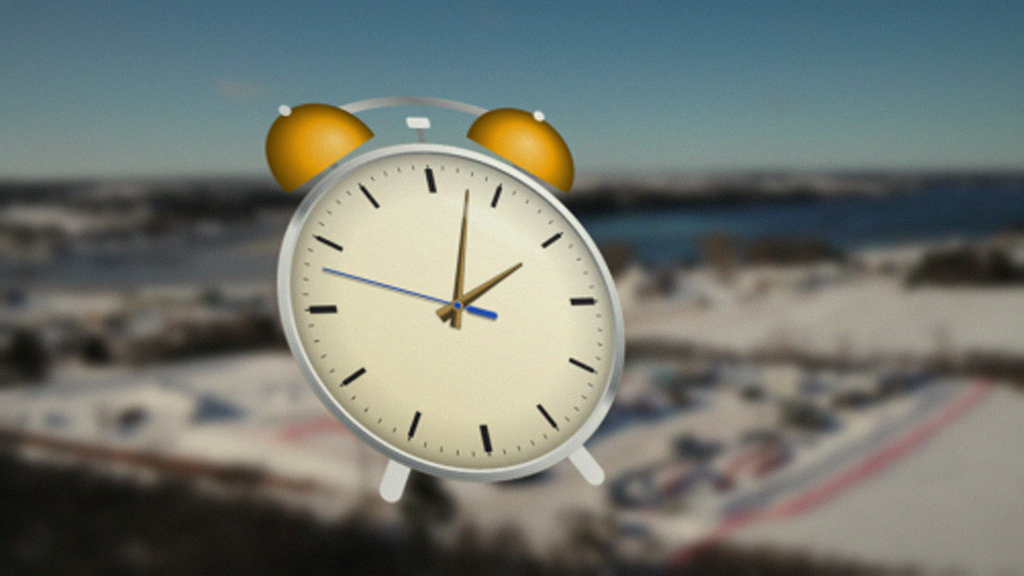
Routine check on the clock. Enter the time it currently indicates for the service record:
2:02:48
